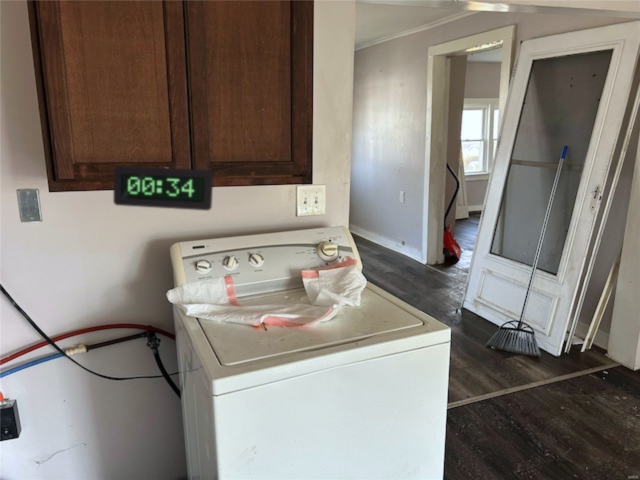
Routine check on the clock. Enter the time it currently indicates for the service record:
0:34
